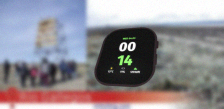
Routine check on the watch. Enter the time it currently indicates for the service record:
0:14
